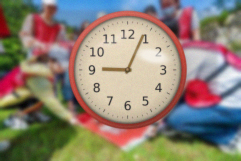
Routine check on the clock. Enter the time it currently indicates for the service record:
9:04
